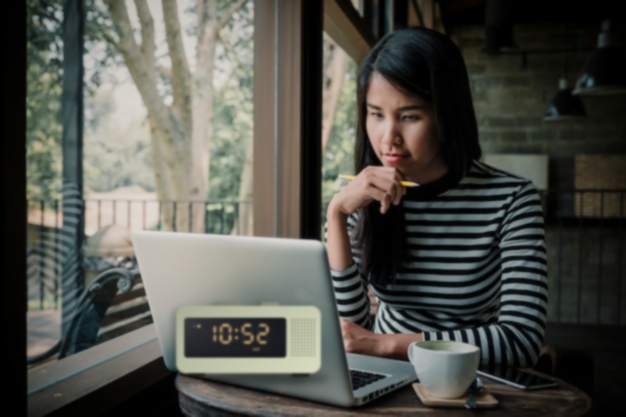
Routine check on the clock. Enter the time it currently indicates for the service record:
10:52
